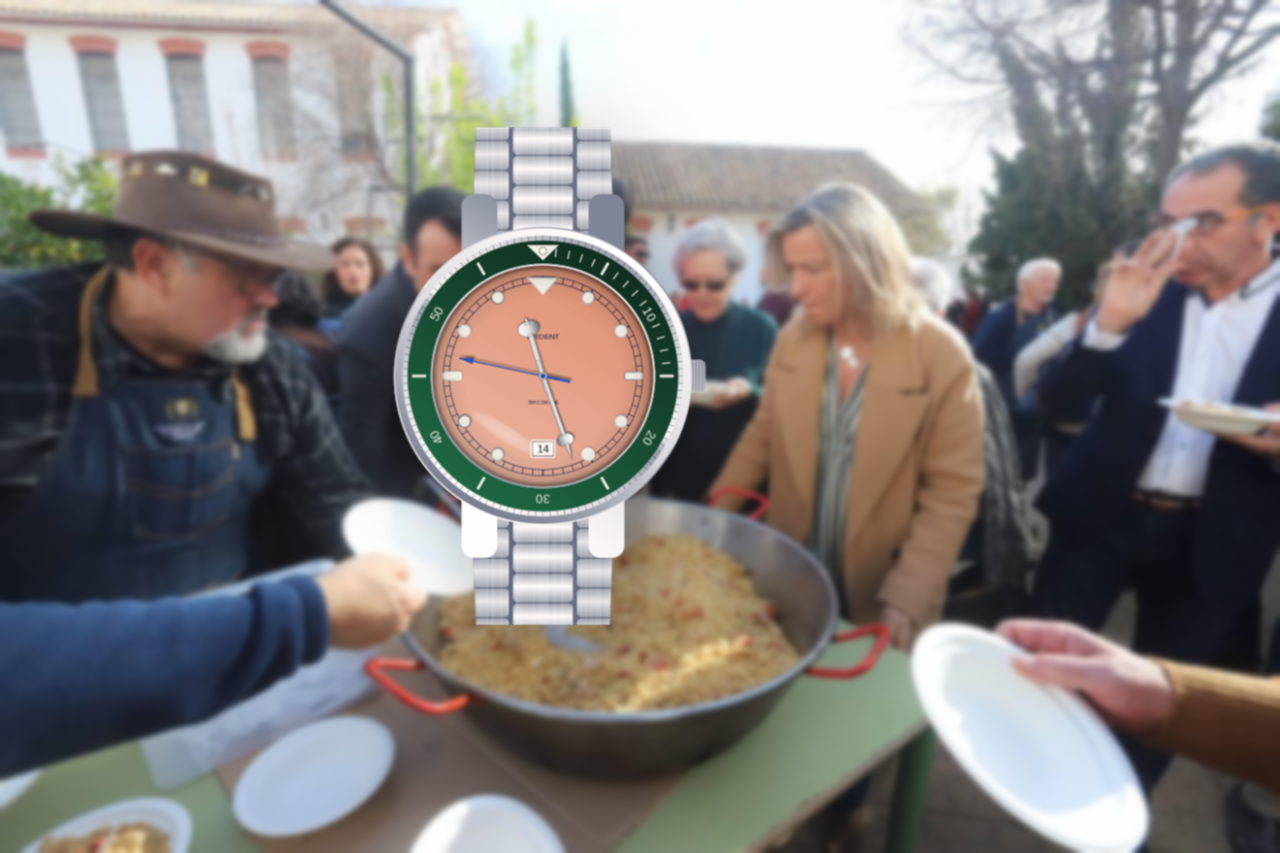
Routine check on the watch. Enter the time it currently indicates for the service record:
11:26:47
